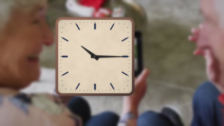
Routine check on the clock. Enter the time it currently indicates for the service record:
10:15
